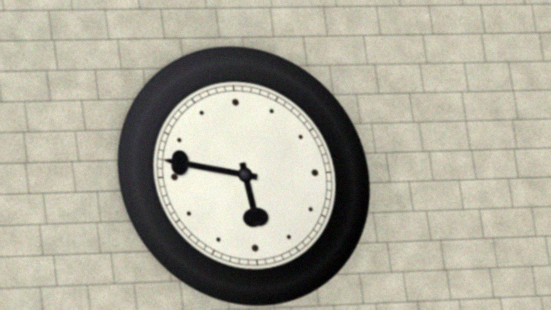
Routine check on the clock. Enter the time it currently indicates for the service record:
5:47
